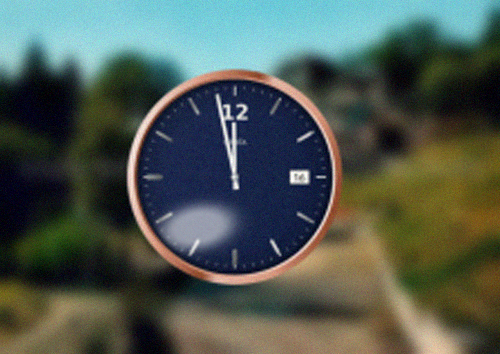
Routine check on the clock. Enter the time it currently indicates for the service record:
11:58
